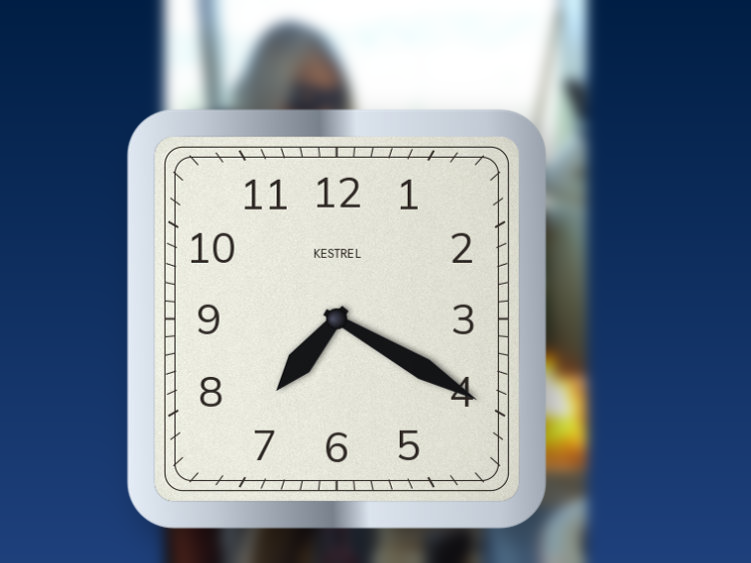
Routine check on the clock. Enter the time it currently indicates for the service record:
7:20
